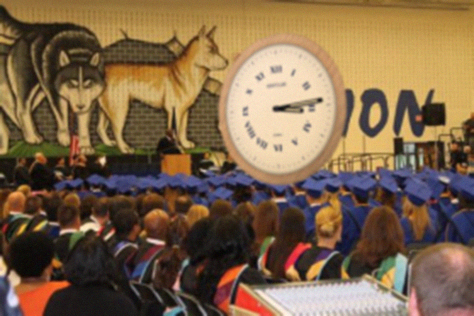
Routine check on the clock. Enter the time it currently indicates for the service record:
3:14
